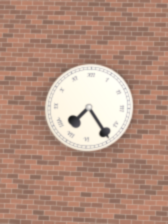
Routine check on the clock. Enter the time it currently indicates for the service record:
7:24
